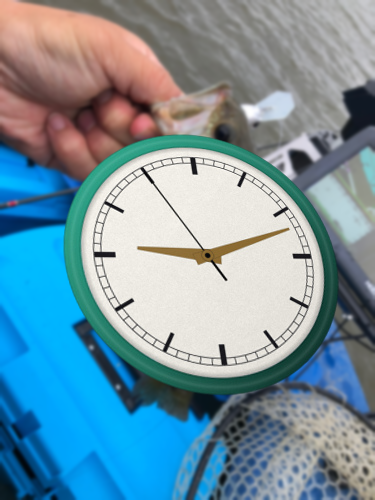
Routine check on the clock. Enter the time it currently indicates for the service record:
9:11:55
